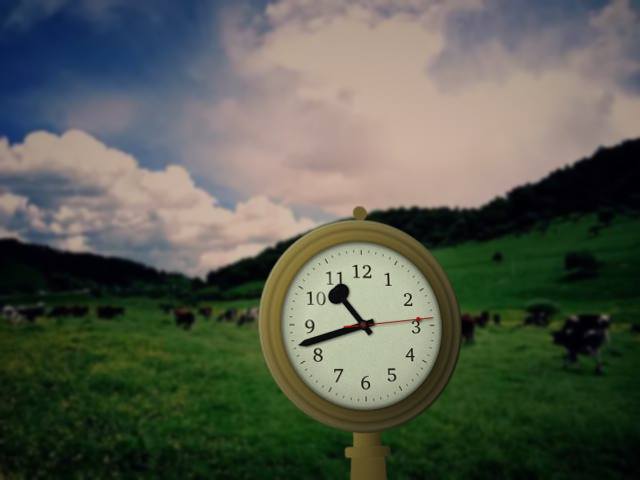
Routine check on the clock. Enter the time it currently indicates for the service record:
10:42:14
